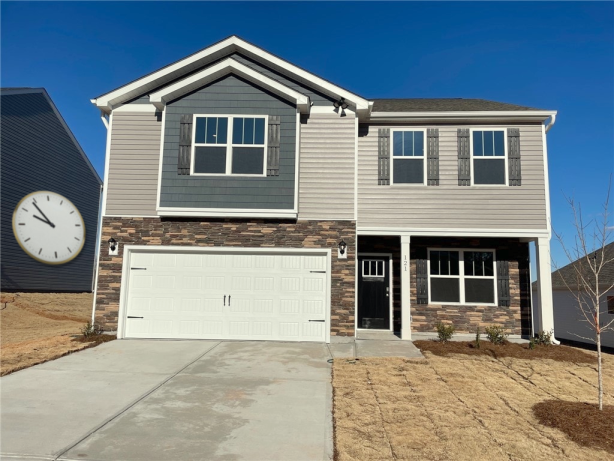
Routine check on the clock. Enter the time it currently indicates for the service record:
9:54
